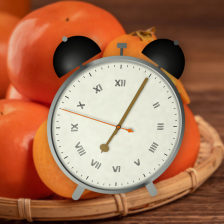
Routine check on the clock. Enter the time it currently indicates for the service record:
7:04:48
